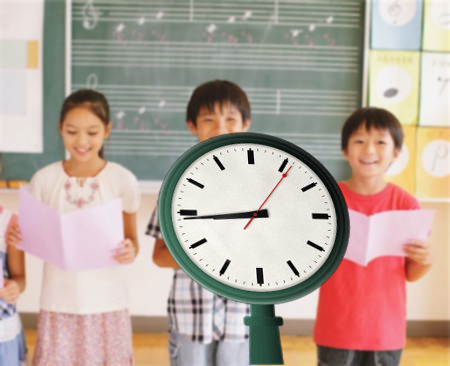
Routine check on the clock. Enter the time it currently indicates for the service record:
8:44:06
